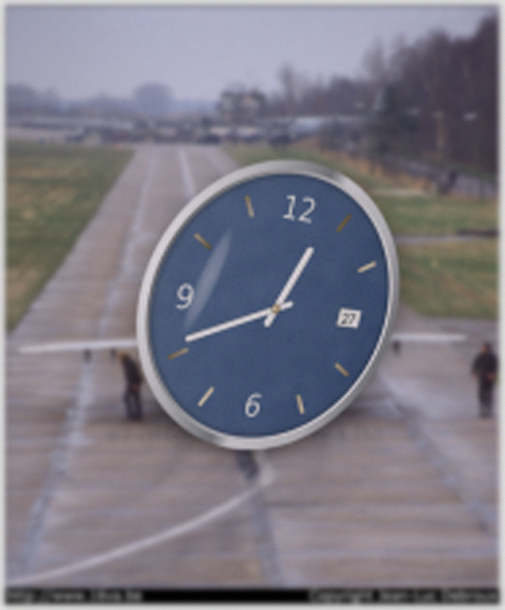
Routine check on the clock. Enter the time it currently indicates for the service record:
12:41
